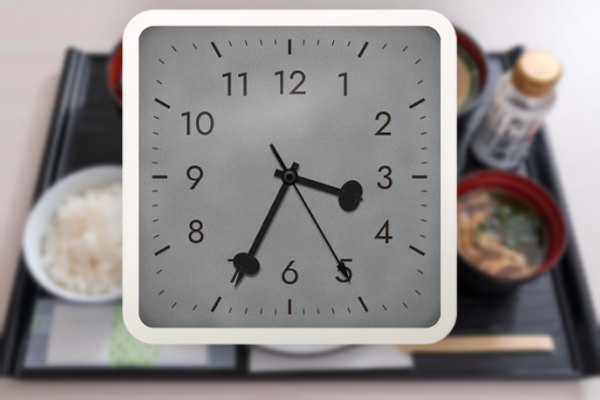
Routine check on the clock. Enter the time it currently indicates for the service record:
3:34:25
